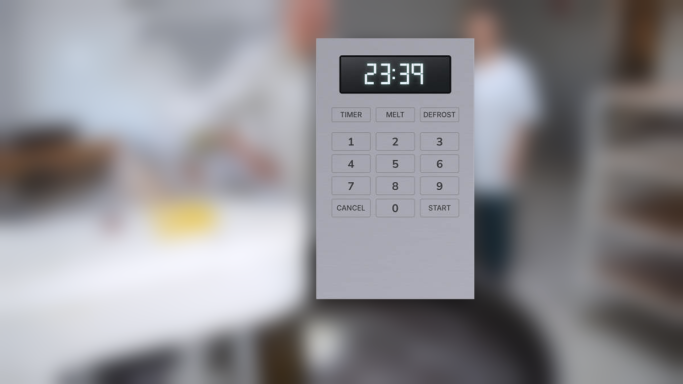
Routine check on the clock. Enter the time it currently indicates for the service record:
23:39
